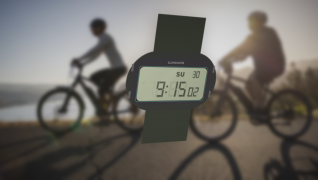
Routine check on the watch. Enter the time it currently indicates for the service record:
9:15:02
